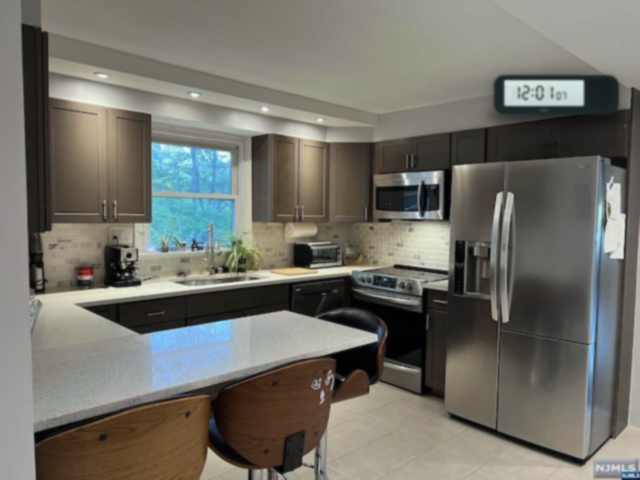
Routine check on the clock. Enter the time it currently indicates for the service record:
12:01
